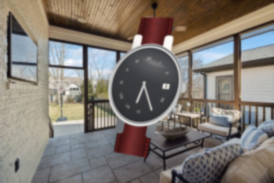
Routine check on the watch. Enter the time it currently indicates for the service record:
6:25
